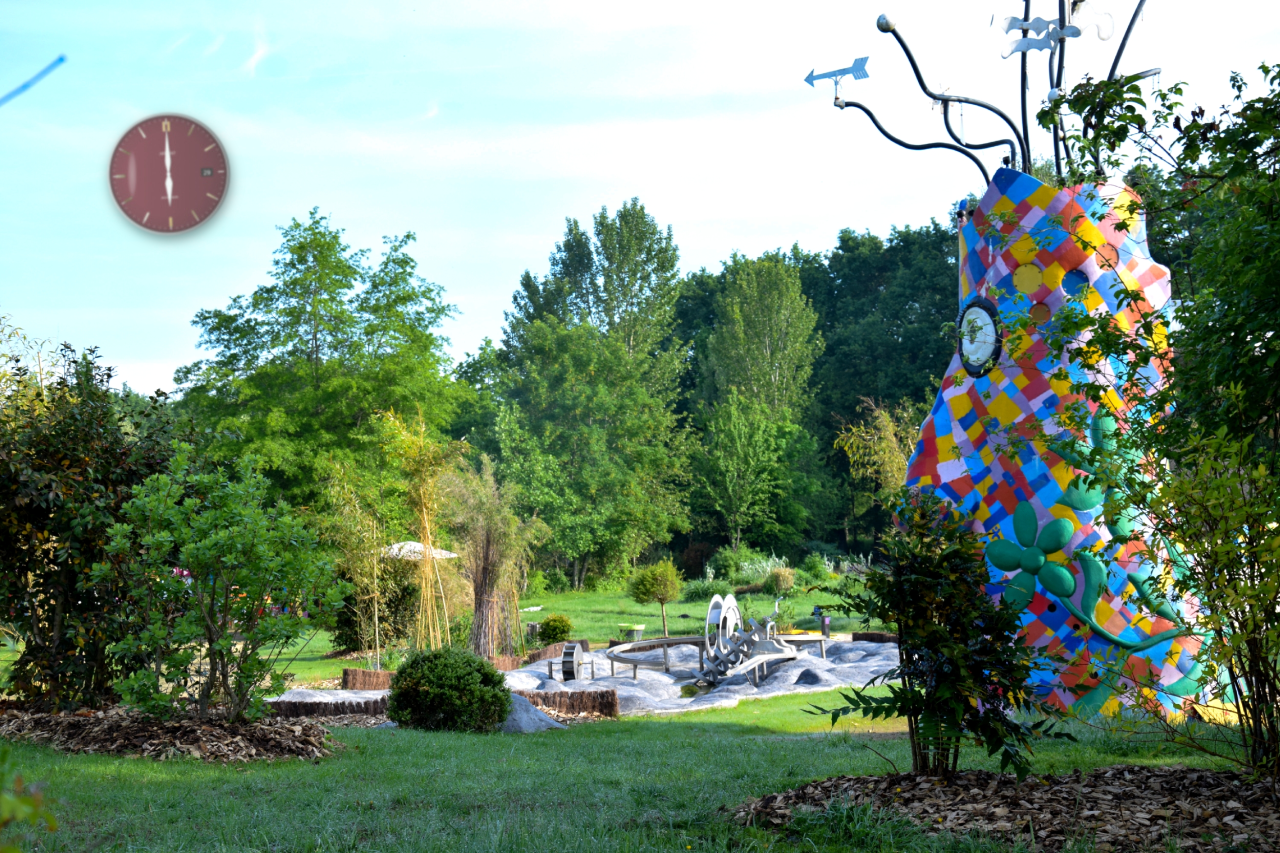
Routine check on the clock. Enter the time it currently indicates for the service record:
6:00
